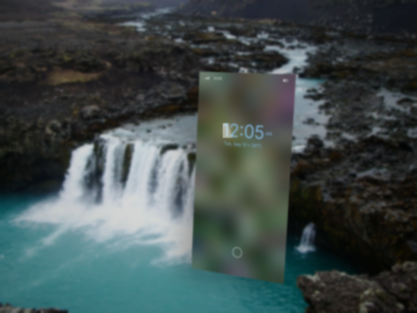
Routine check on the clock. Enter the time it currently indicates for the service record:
12:05
